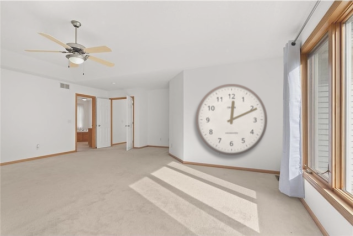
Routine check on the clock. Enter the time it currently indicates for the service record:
12:11
